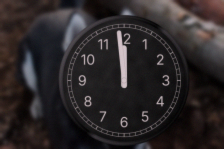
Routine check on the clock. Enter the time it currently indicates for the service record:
11:59
